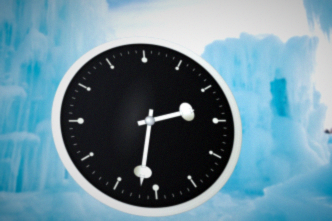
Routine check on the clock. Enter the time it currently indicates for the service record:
2:32
